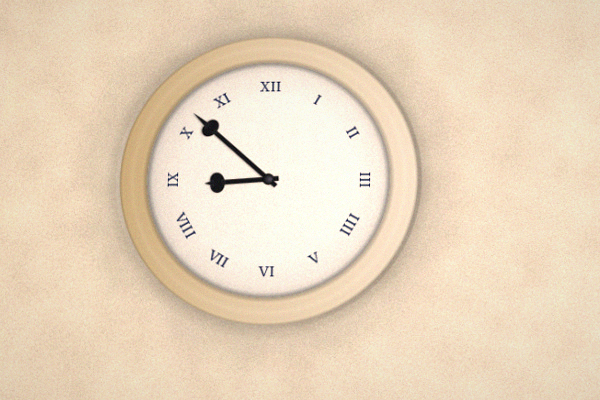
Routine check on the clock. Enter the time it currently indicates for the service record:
8:52
